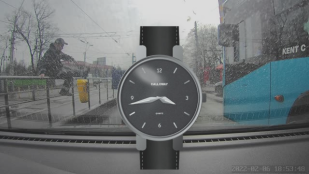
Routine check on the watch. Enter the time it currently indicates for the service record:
3:43
